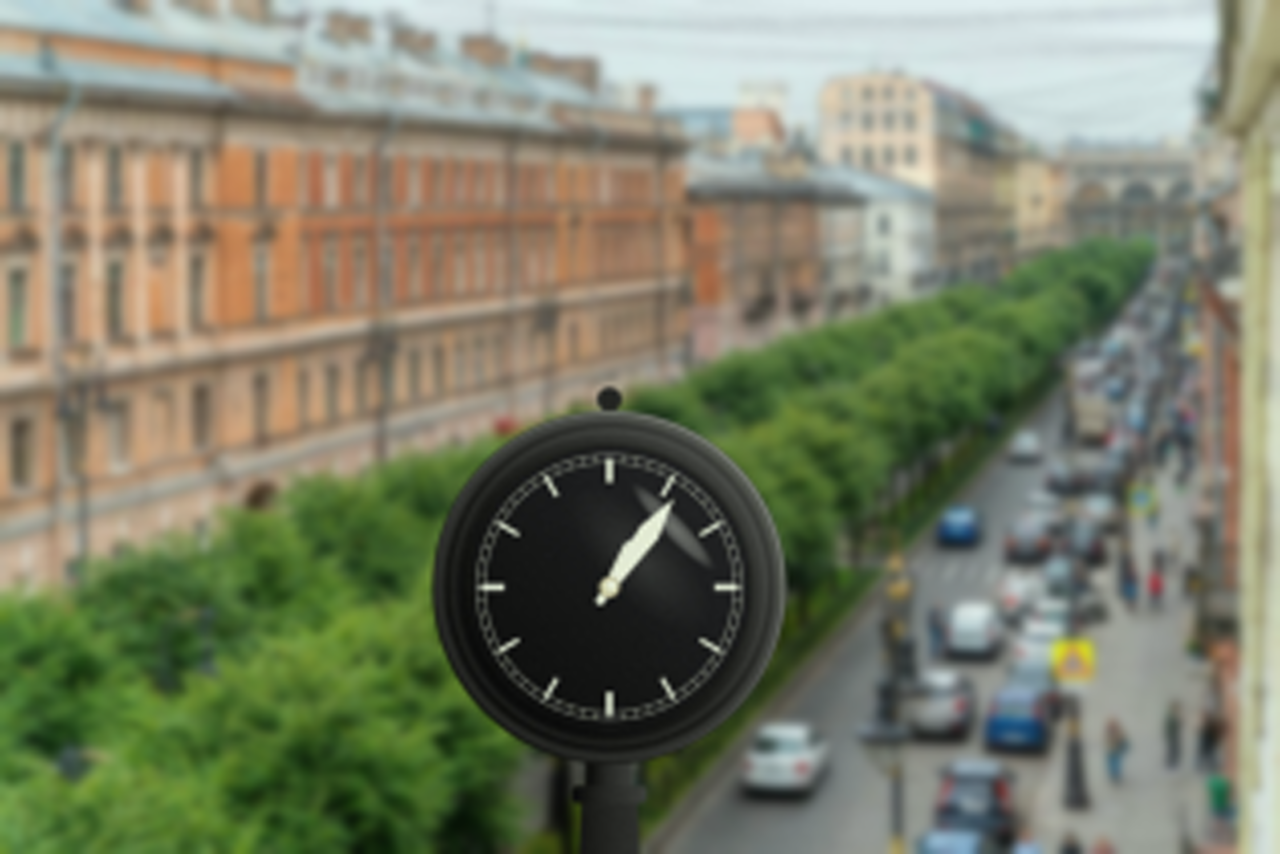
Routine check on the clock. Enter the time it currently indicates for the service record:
1:06
